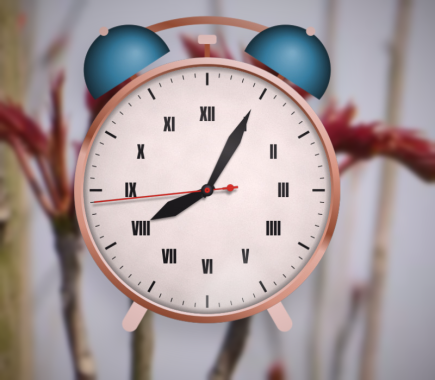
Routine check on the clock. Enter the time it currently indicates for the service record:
8:04:44
